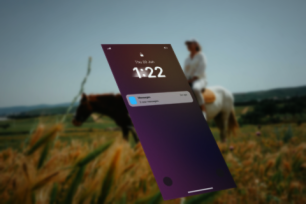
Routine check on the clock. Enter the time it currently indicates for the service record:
1:22
